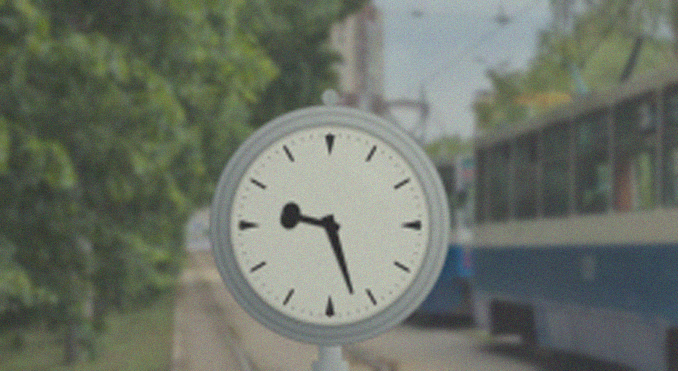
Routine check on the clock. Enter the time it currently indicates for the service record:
9:27
